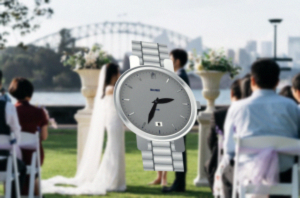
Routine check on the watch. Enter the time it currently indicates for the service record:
2:34
